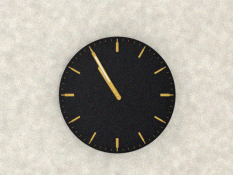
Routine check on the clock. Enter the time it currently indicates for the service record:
10:55
